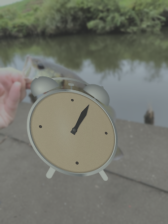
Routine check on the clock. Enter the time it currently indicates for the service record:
1:05
